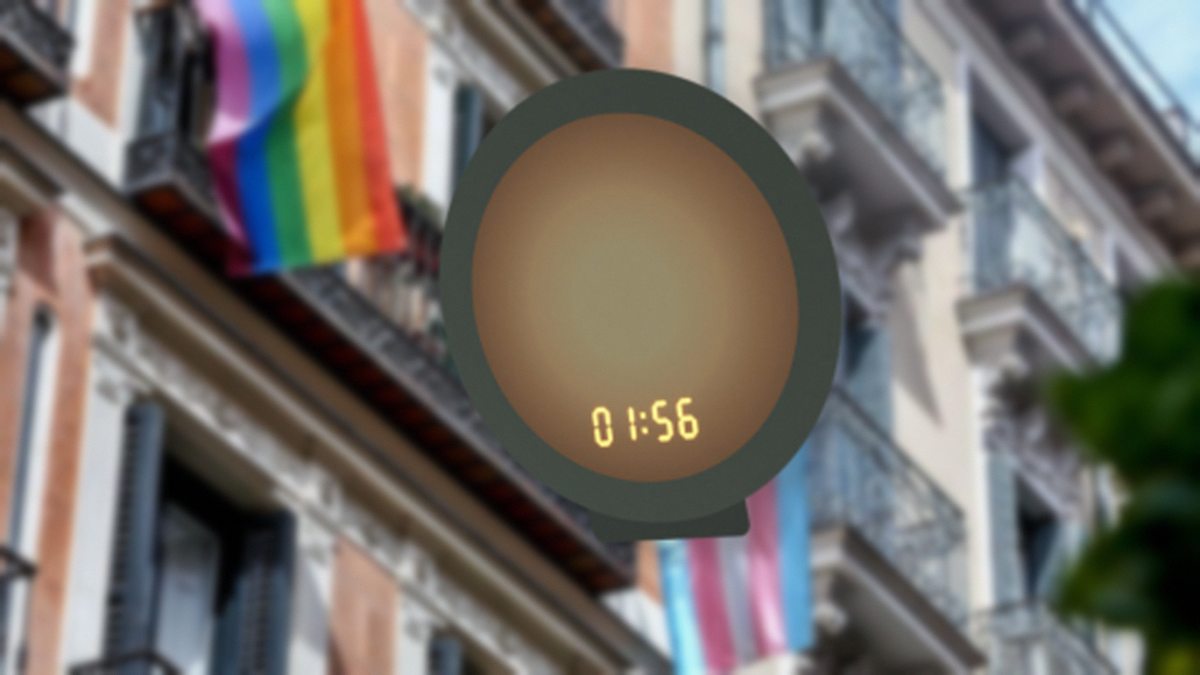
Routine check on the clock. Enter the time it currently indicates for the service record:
1:56
